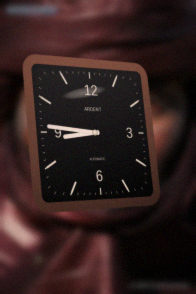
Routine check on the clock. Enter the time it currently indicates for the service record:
8:46
